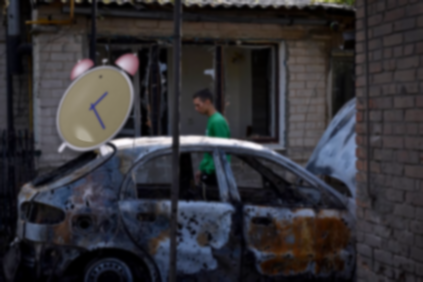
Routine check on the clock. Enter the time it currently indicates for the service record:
1:23
